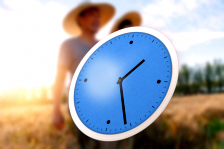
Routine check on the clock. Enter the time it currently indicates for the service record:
1:26
